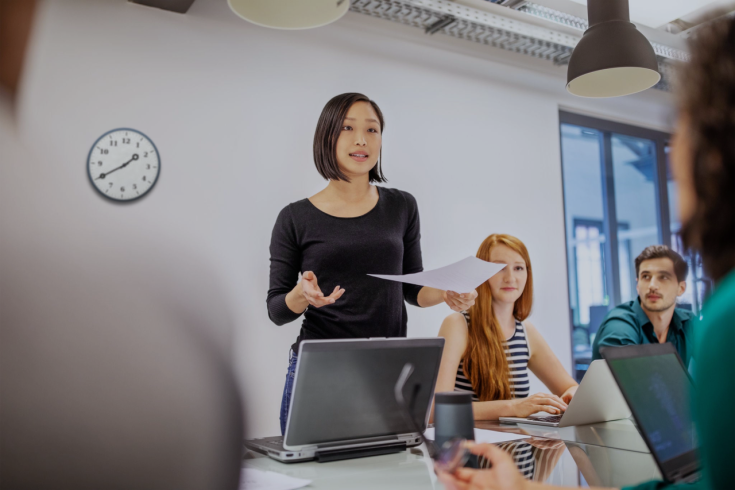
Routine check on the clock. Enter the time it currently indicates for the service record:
1:40
